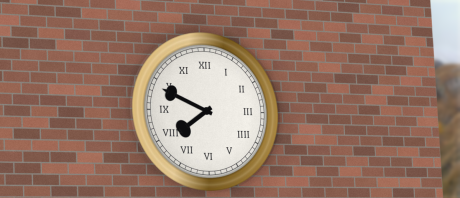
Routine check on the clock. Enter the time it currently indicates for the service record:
7:49
